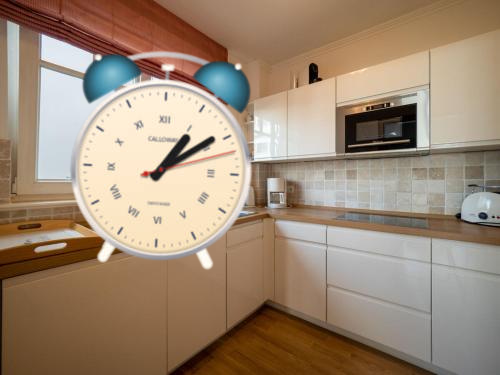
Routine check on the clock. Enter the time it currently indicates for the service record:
1:09:12
